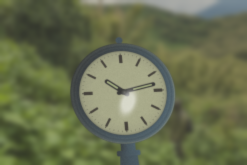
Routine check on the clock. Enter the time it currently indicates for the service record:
10:13
